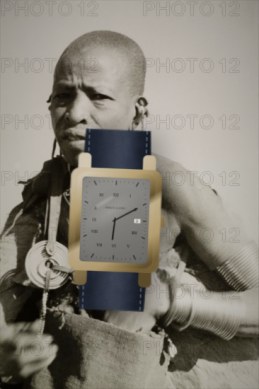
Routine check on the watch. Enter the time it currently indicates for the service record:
6:10
